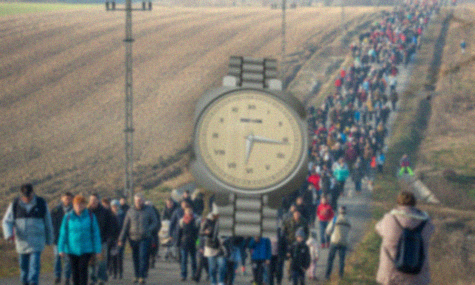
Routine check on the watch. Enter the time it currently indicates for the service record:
6:16
